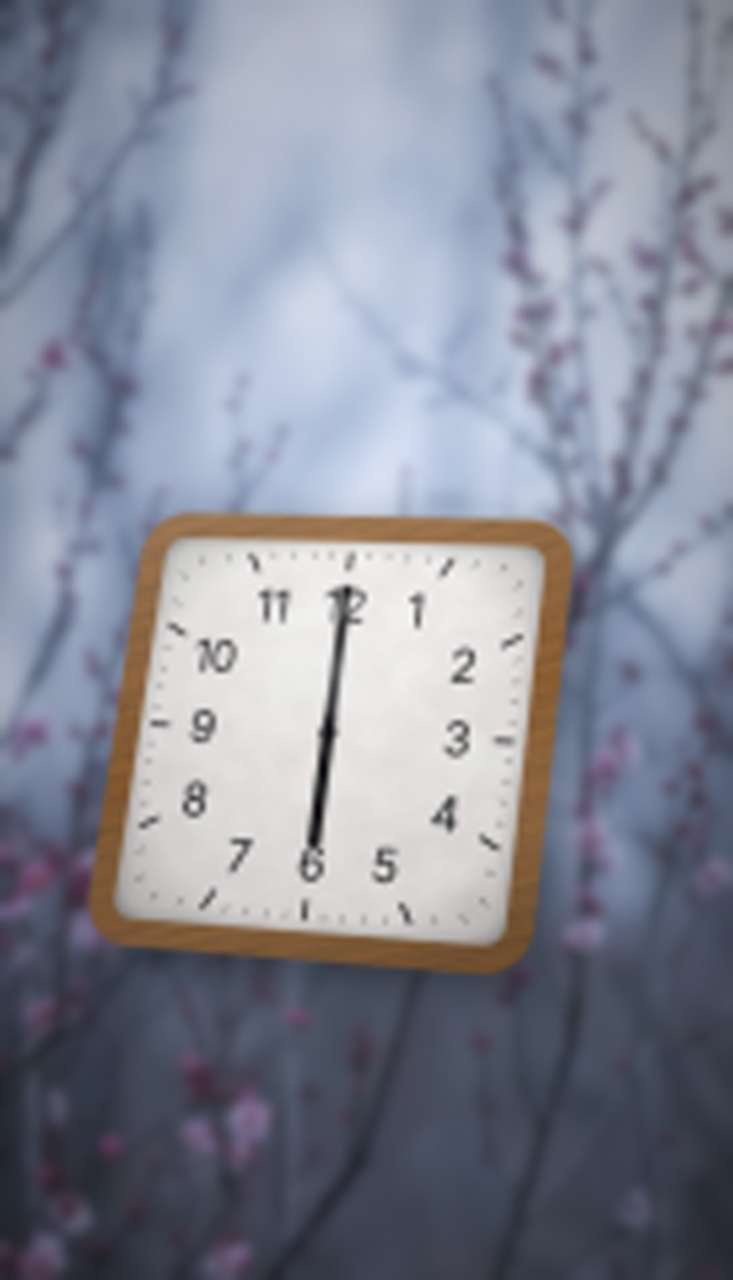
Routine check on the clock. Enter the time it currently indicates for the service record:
6:00
